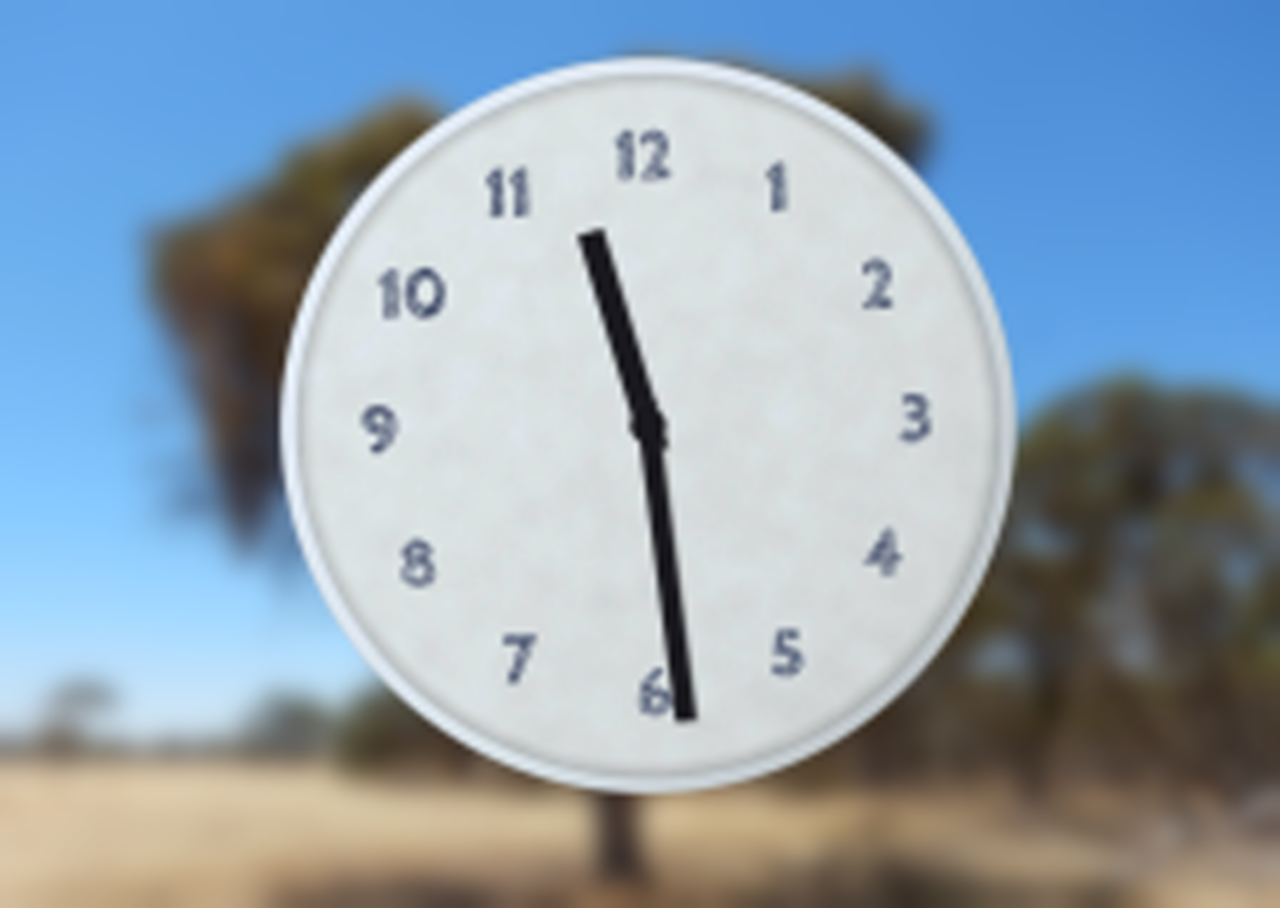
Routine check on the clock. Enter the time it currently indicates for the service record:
11:29
